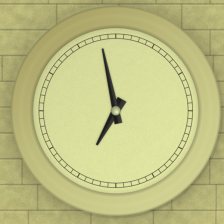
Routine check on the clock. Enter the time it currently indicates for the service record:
6:58
